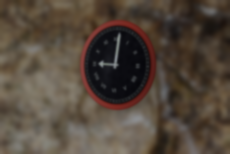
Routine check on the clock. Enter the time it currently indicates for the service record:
9:01
